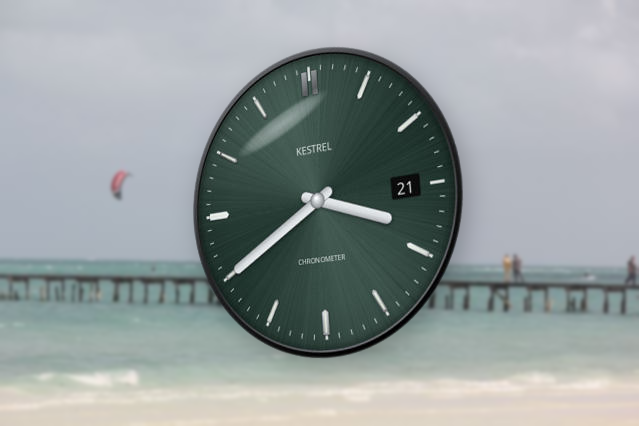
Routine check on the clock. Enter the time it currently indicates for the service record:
3:40
